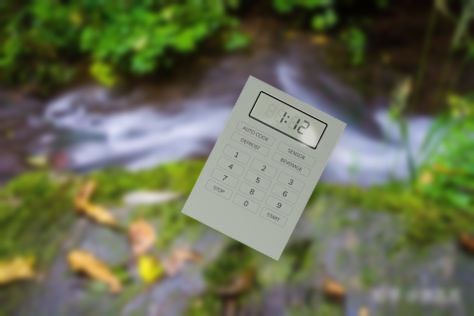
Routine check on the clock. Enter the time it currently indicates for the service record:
1:12
